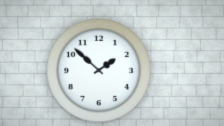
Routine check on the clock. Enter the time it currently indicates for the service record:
1:52
